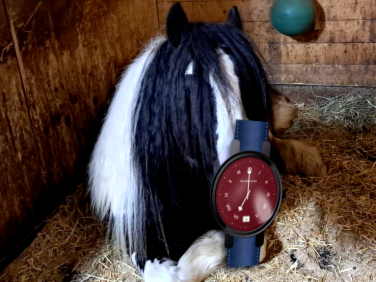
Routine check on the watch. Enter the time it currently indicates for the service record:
7:00
